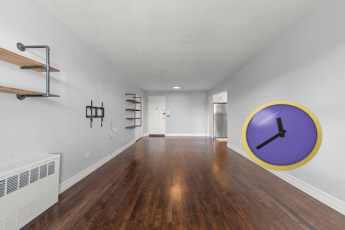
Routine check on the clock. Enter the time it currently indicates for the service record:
11:39
